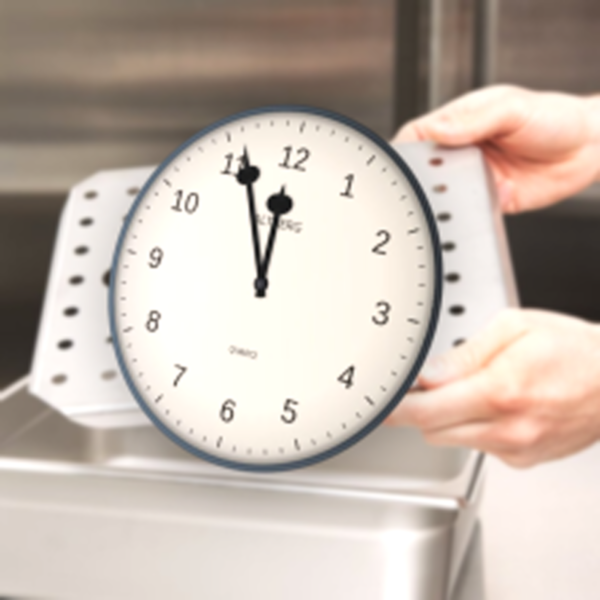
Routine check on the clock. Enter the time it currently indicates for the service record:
11:56
